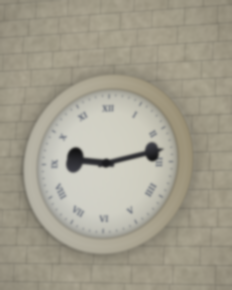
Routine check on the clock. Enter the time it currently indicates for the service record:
9:13
